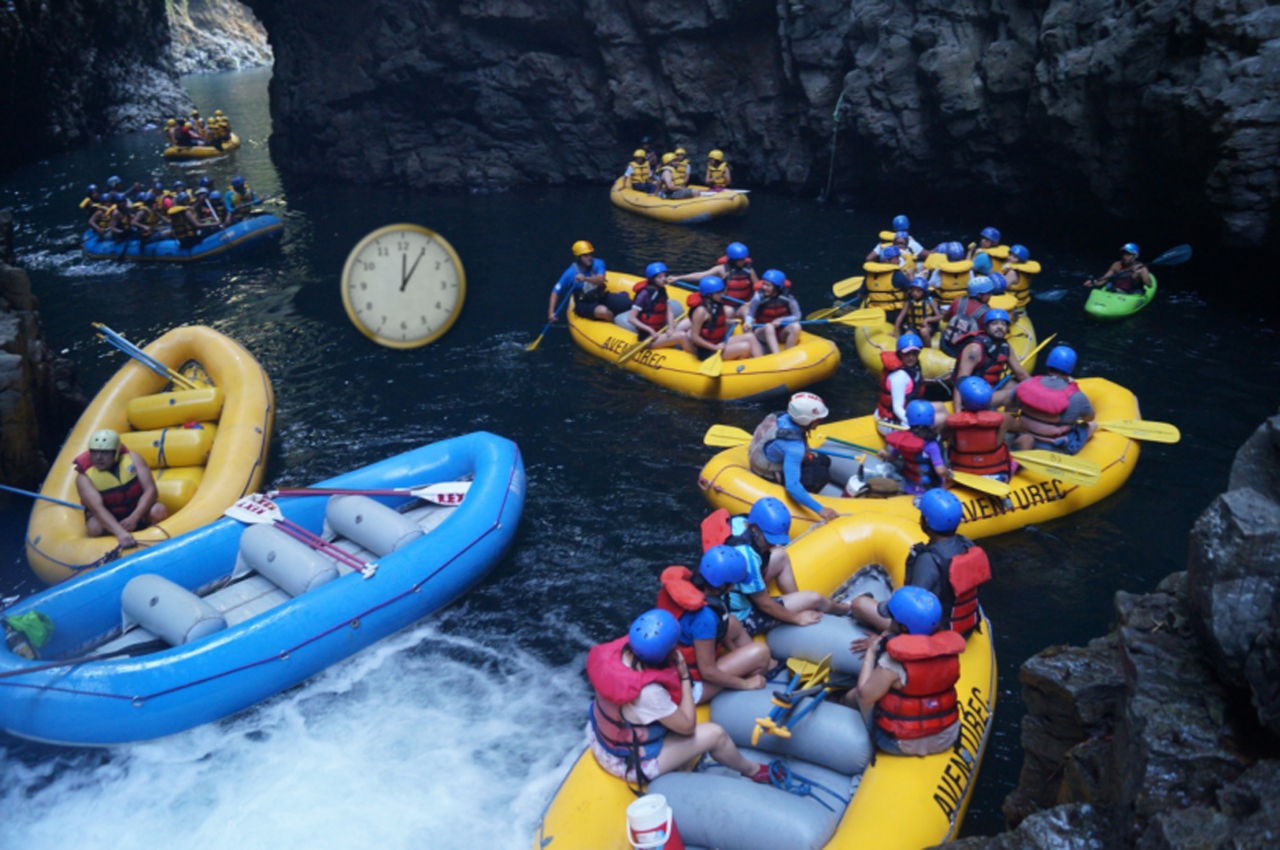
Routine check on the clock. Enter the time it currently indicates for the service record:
12:05
